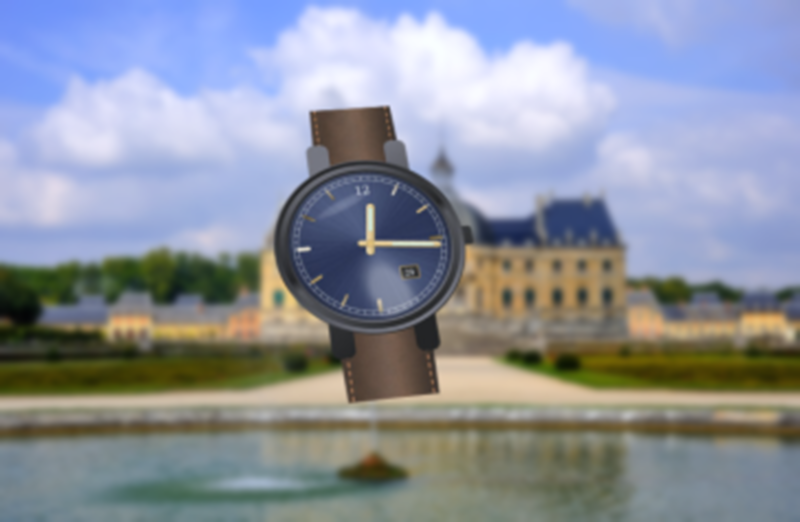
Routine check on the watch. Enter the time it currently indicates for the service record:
12:16
